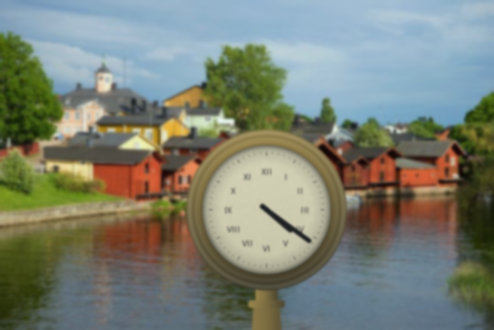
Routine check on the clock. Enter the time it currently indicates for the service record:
4:21
